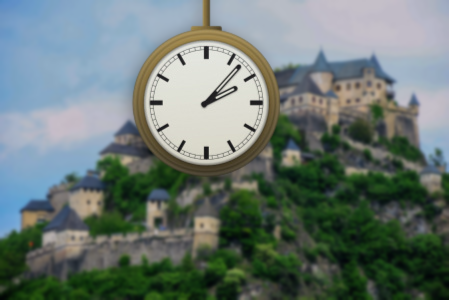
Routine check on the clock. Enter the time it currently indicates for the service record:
2:07
